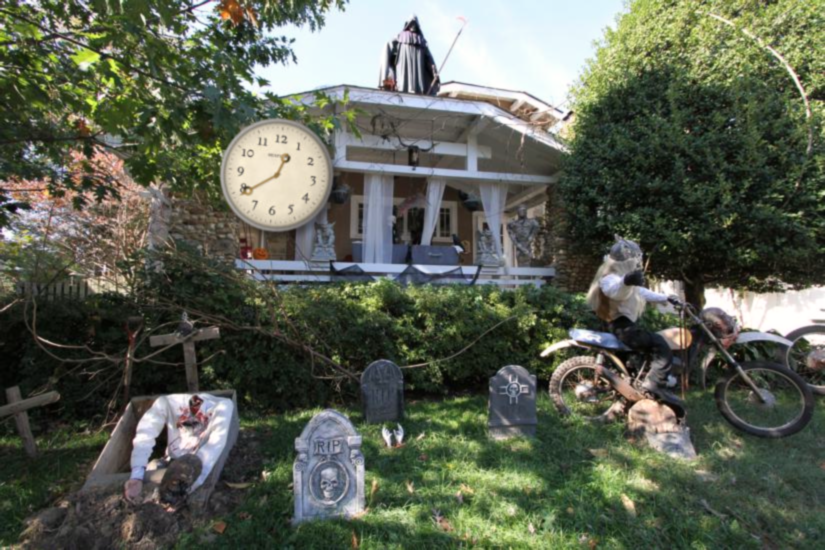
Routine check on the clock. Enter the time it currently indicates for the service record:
12:39
